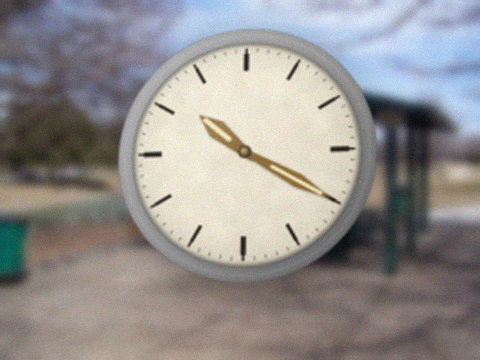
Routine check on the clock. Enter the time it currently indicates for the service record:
10:20
